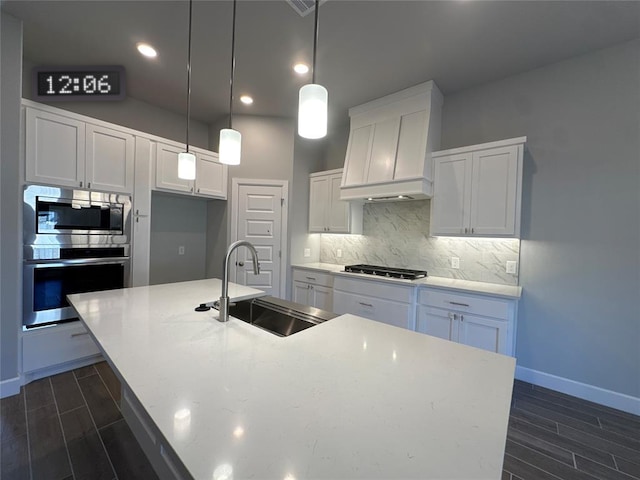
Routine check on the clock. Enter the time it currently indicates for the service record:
12:06
